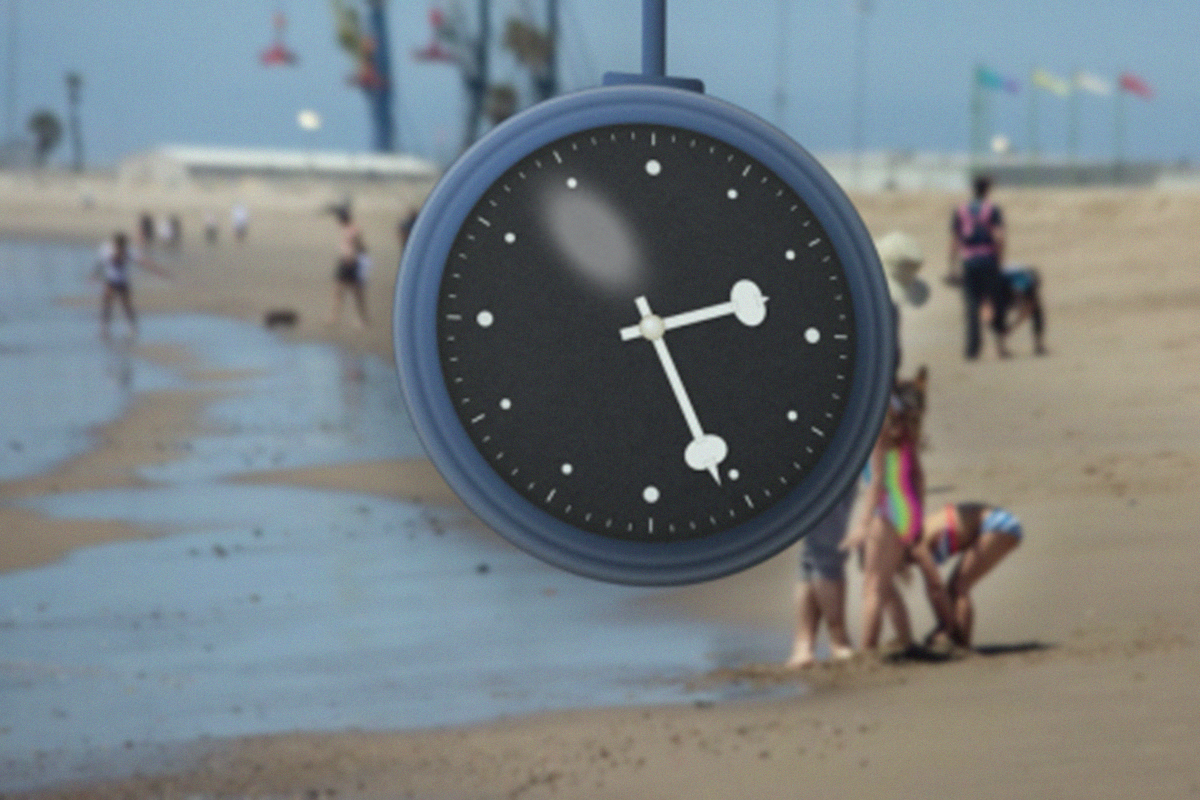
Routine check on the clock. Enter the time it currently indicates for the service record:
2:26
